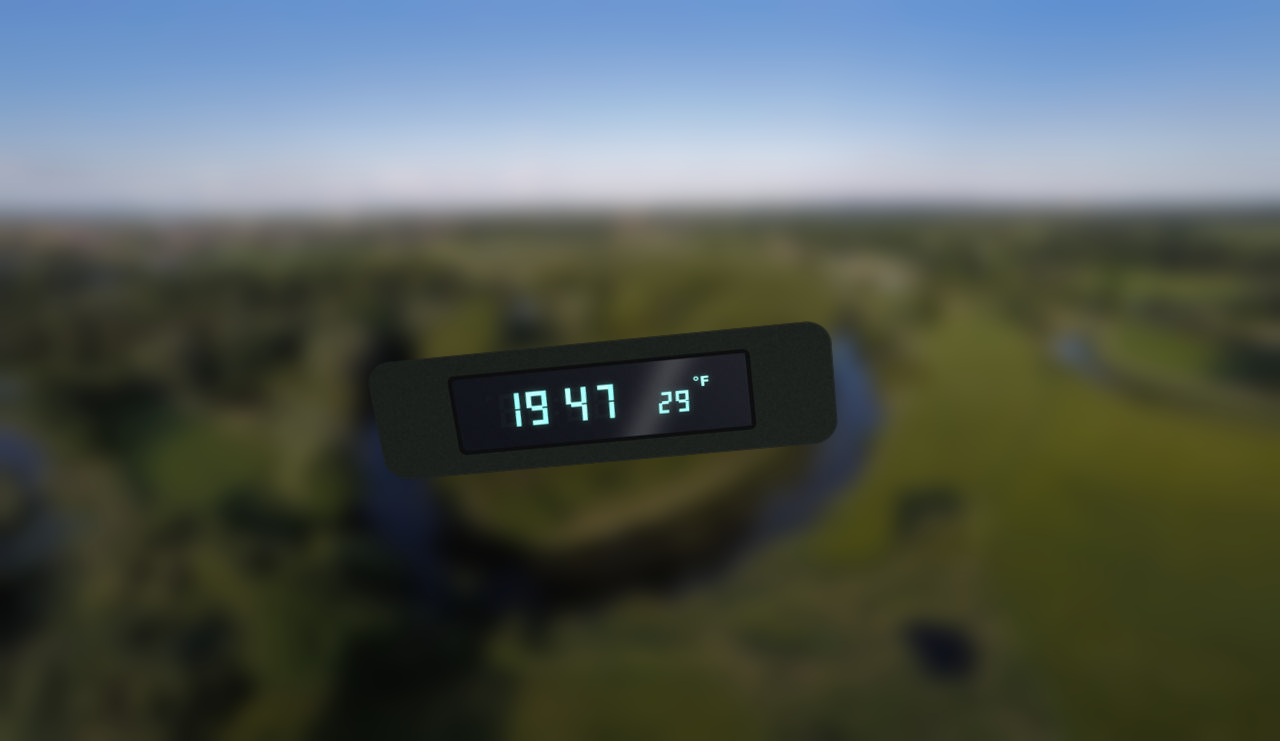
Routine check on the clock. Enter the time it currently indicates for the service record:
19:47
